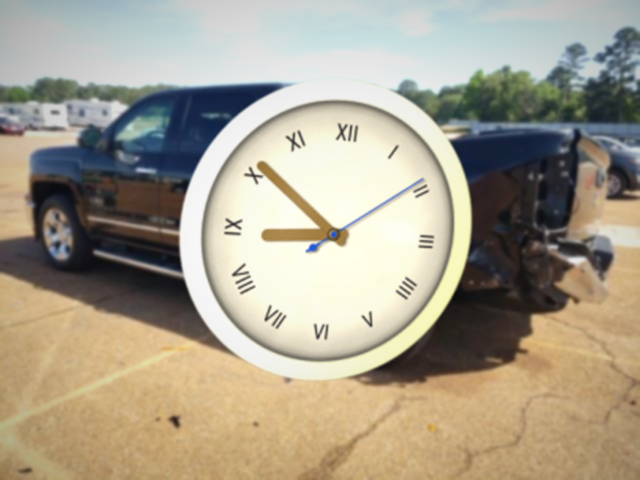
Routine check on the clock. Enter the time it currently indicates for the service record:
8:51:09
